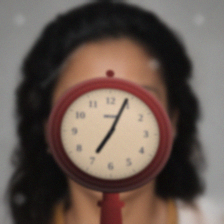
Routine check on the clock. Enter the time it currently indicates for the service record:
7:04
